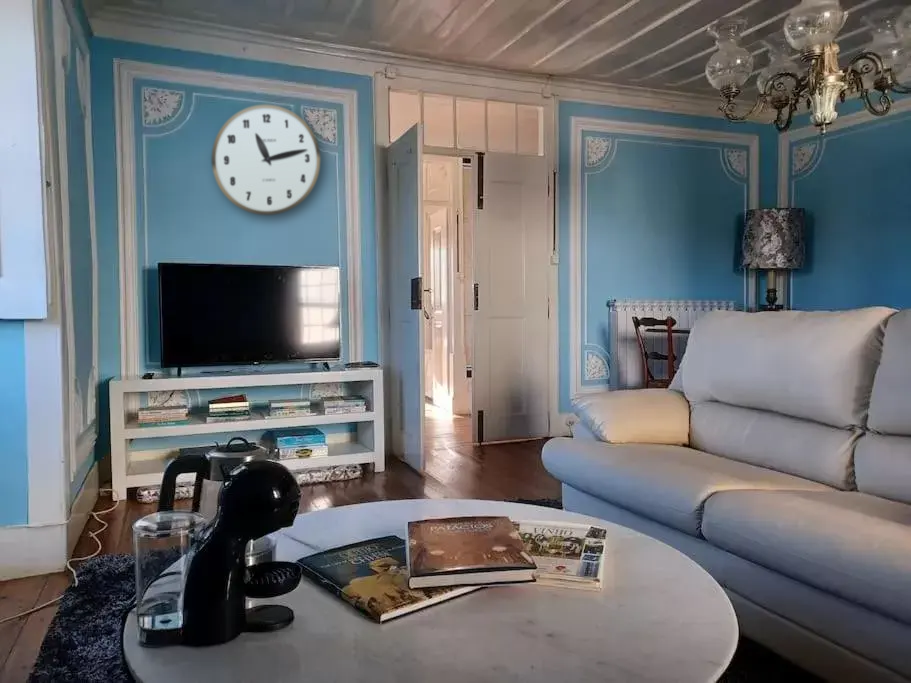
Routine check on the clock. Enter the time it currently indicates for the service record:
11:13
